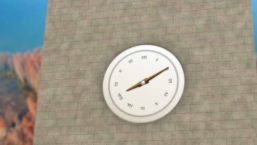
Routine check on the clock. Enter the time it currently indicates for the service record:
8:10
